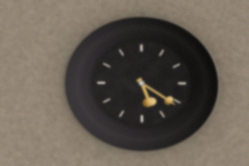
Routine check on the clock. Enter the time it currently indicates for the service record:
5:21
